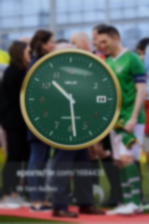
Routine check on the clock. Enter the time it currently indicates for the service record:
10:29
